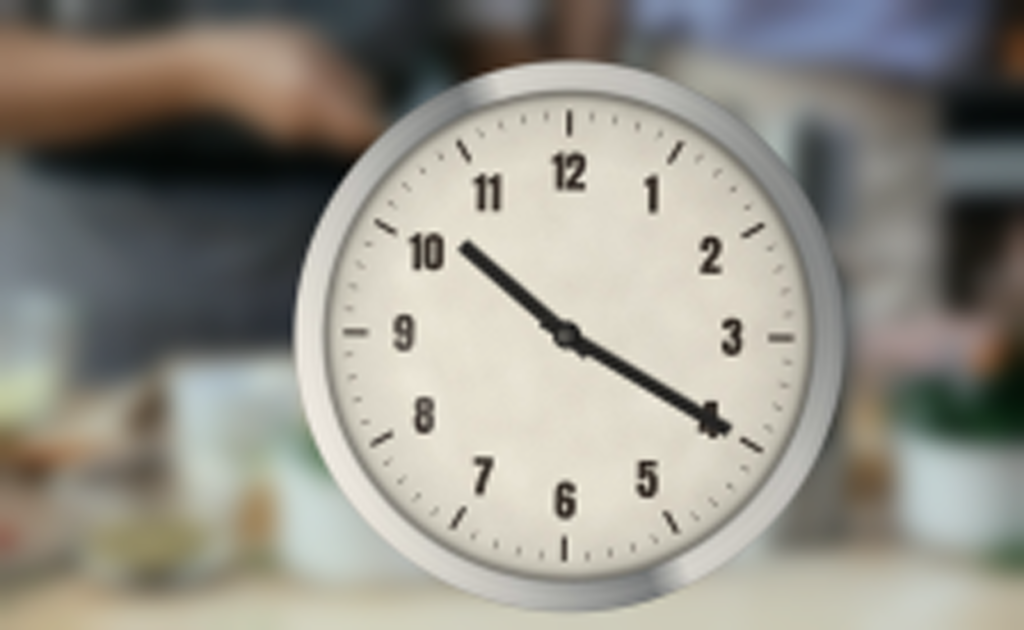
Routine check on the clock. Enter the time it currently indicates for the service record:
10:20
